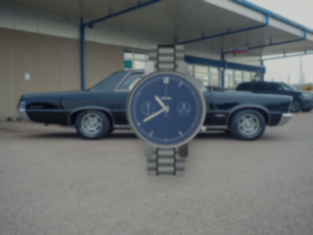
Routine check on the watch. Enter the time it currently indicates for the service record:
10:40
